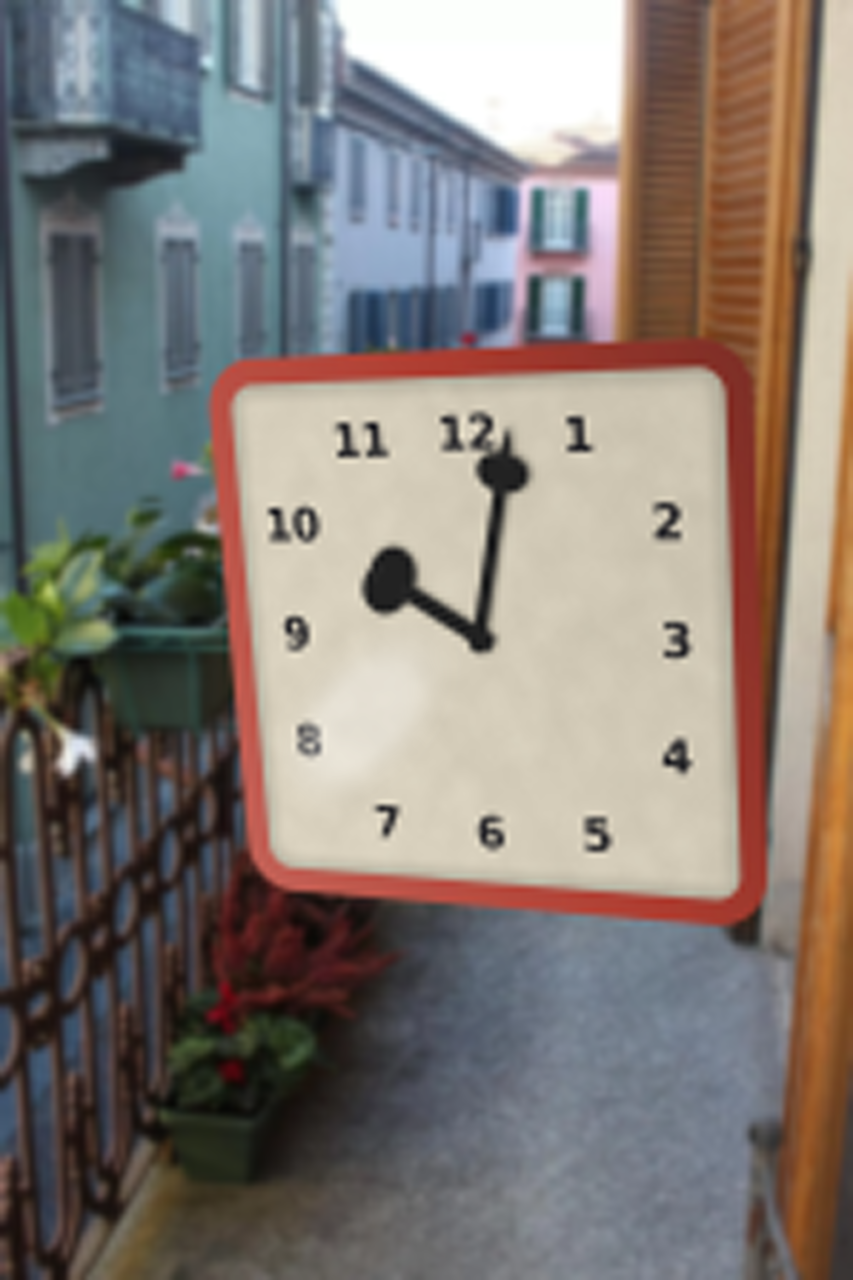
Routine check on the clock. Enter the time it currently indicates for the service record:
10:02
